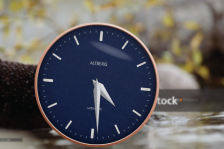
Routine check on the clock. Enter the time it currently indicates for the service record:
4:29
